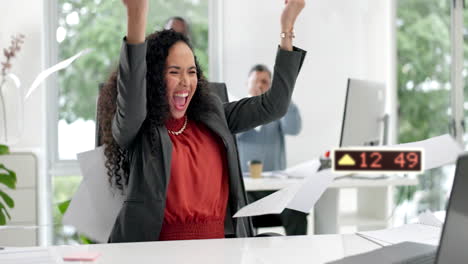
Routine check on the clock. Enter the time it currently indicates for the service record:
12:49
